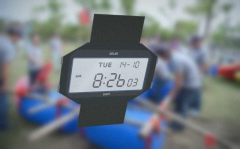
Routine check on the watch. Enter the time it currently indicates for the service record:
8:26:03
